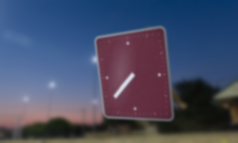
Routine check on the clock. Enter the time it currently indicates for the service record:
7:38
